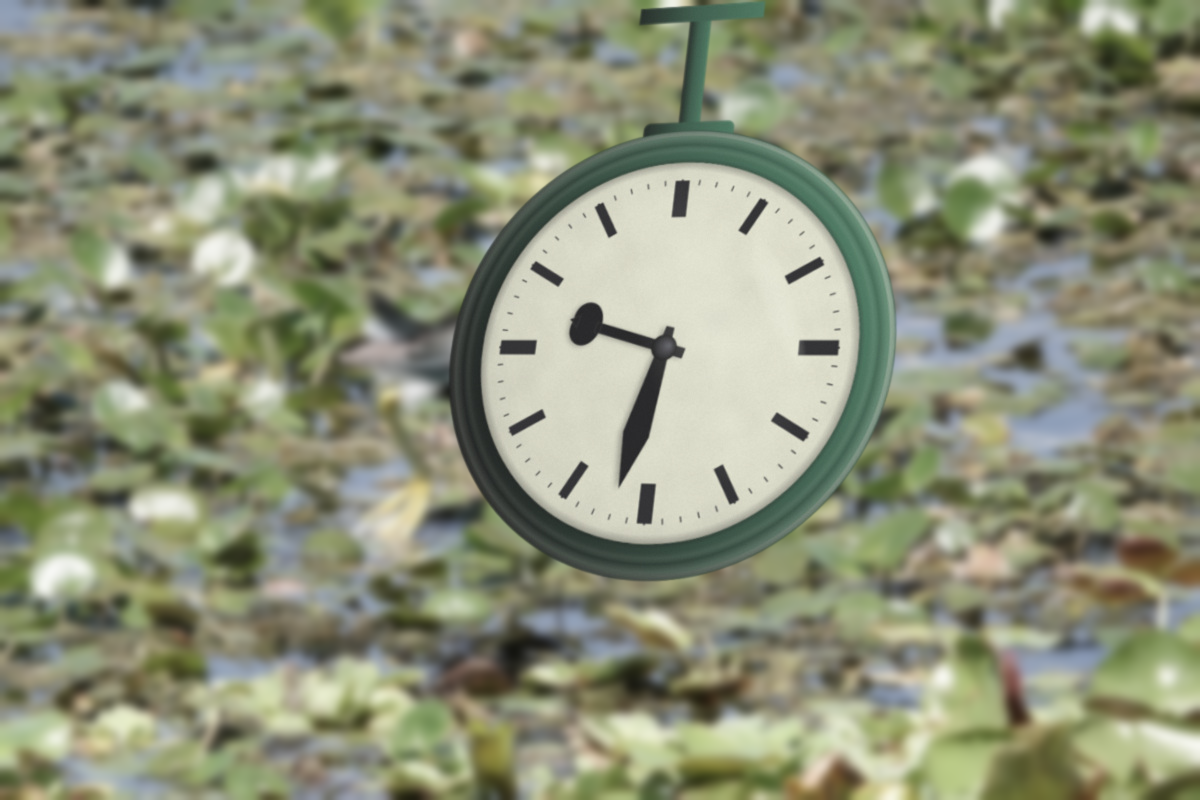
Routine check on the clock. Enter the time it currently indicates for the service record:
9:32
